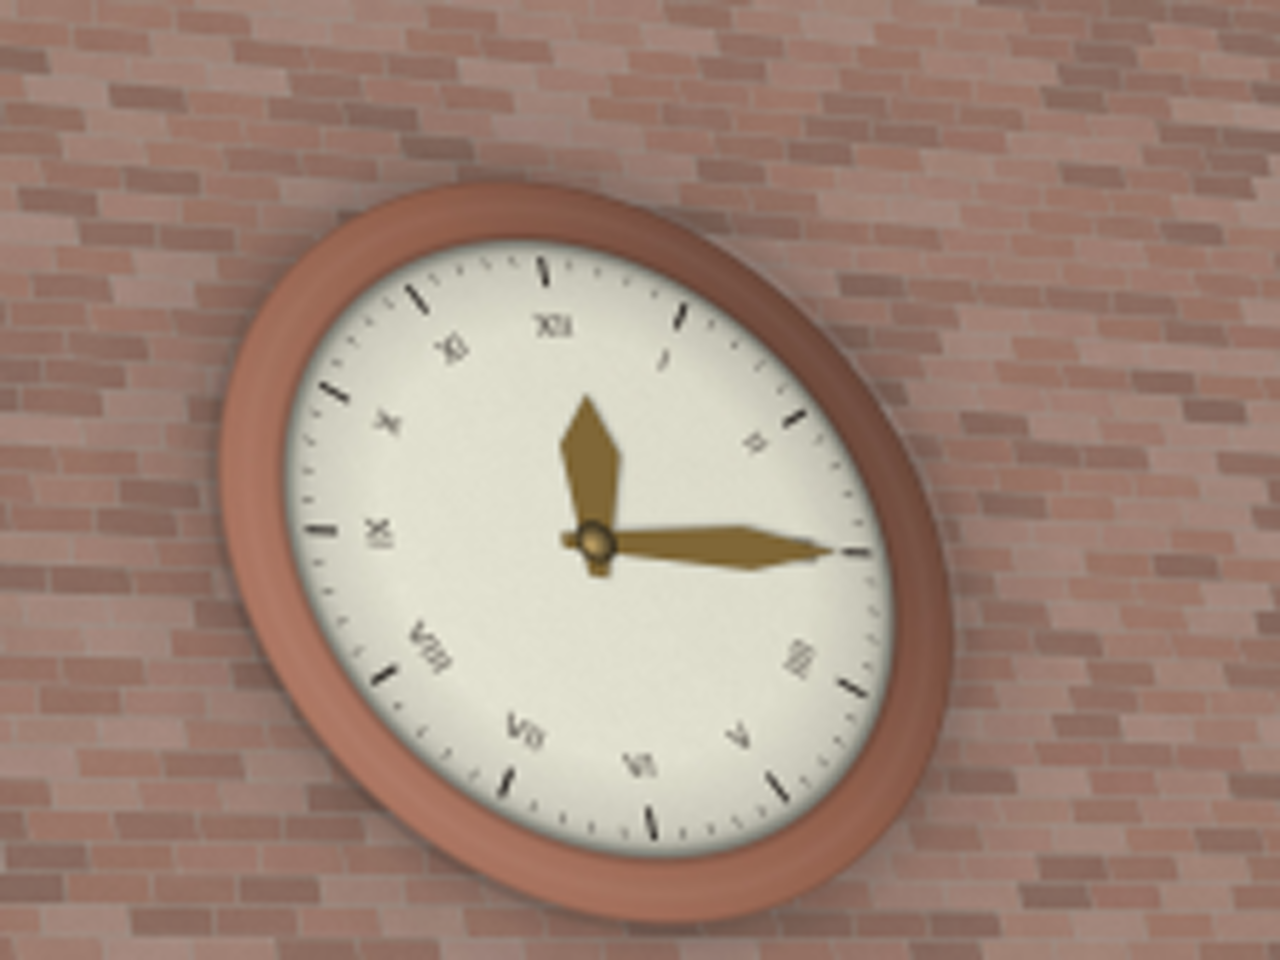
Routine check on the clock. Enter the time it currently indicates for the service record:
12:15
